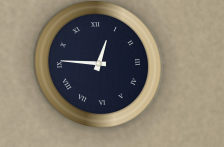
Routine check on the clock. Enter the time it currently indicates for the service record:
12:46
